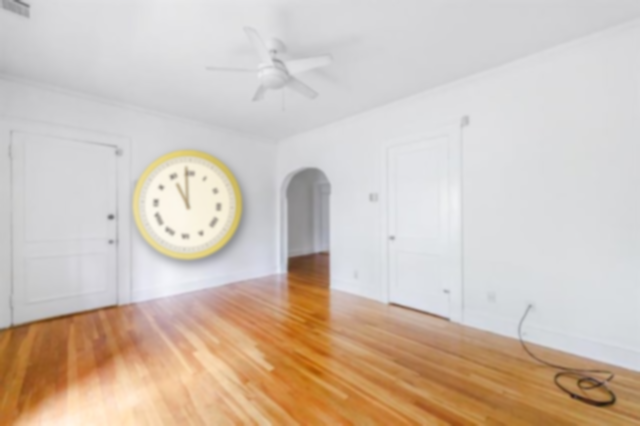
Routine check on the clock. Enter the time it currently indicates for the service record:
10:59
